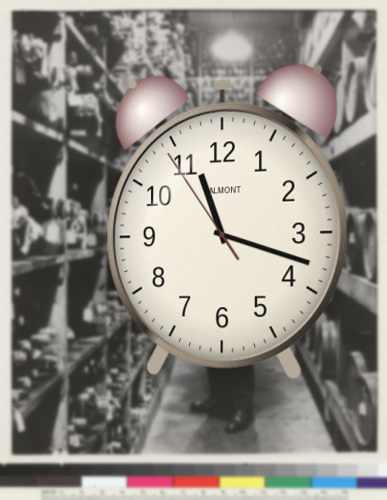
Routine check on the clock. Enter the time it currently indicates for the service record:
11:17:54
